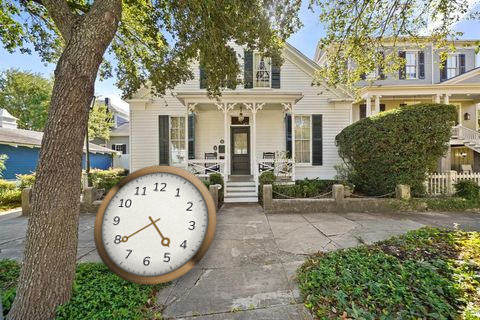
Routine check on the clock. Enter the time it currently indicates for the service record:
4:39
